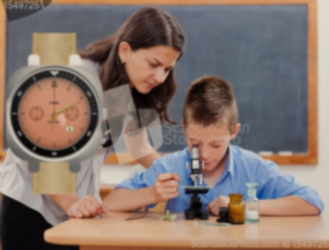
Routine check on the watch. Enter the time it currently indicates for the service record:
6:11
